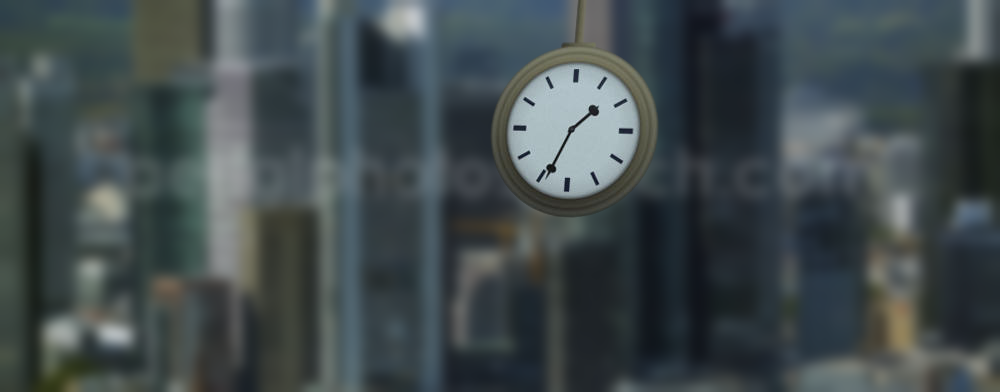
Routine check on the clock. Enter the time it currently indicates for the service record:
1:34
